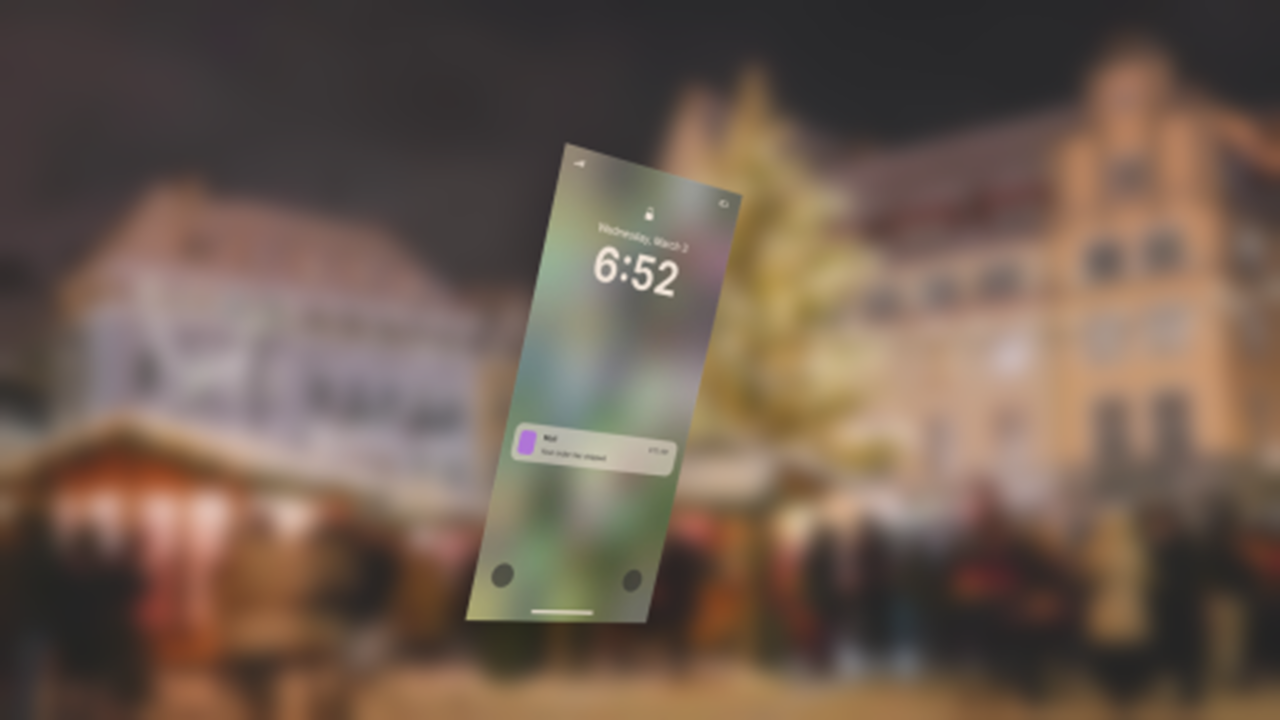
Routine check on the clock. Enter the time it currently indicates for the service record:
6:52
